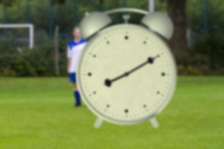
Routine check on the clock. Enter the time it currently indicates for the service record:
8:10
